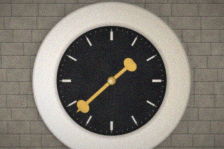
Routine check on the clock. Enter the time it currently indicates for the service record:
1:38
